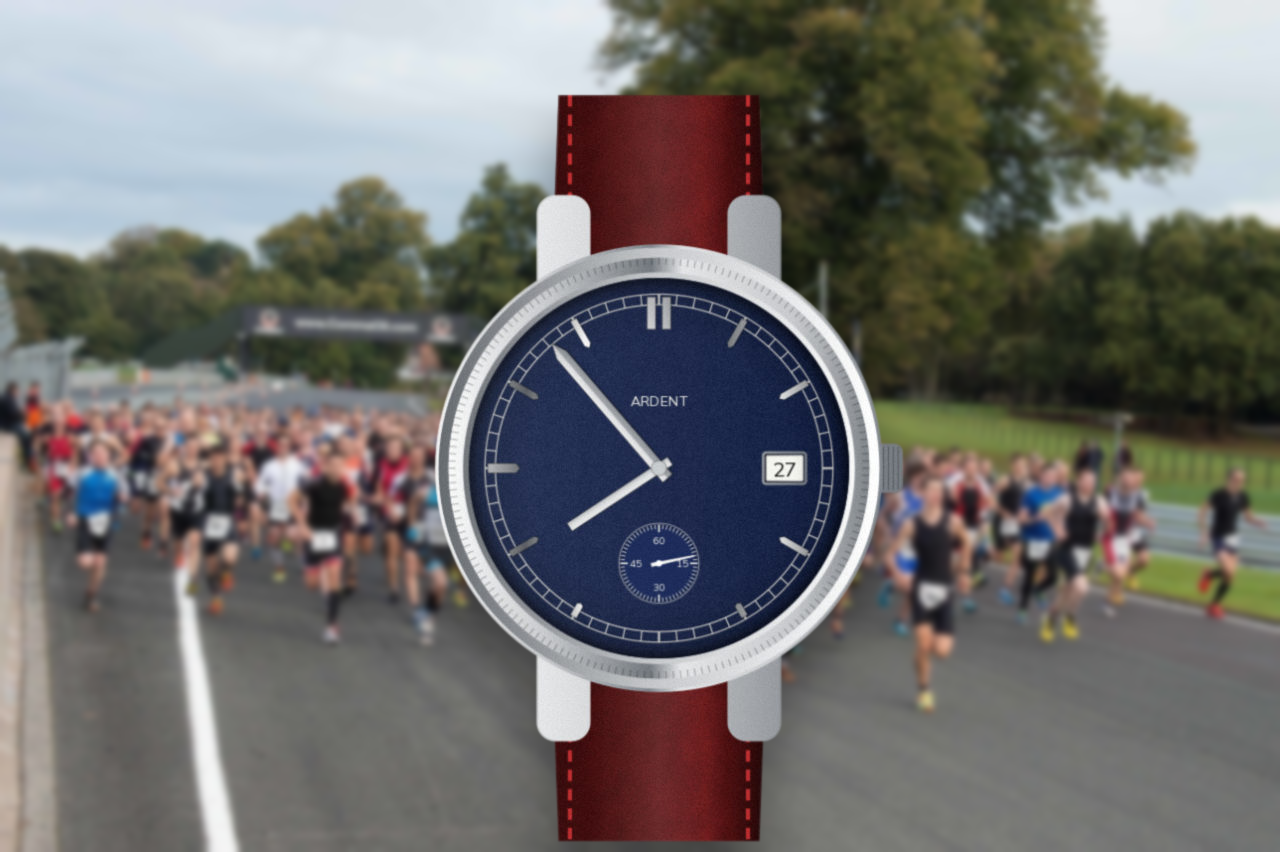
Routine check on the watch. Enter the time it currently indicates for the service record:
7:53:13
